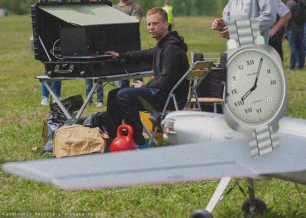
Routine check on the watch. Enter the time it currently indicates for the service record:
8:05
